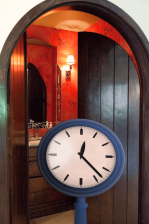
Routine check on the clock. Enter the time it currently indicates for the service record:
12:23
